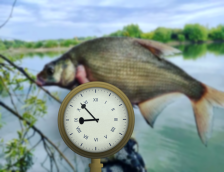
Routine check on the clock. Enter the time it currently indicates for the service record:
8:53
